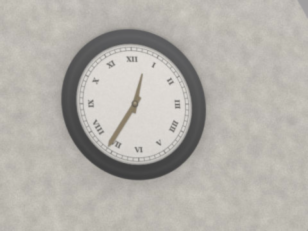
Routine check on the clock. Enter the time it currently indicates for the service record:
12:36
